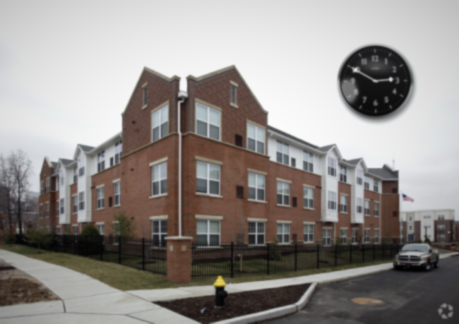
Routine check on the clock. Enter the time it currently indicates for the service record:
2:50
